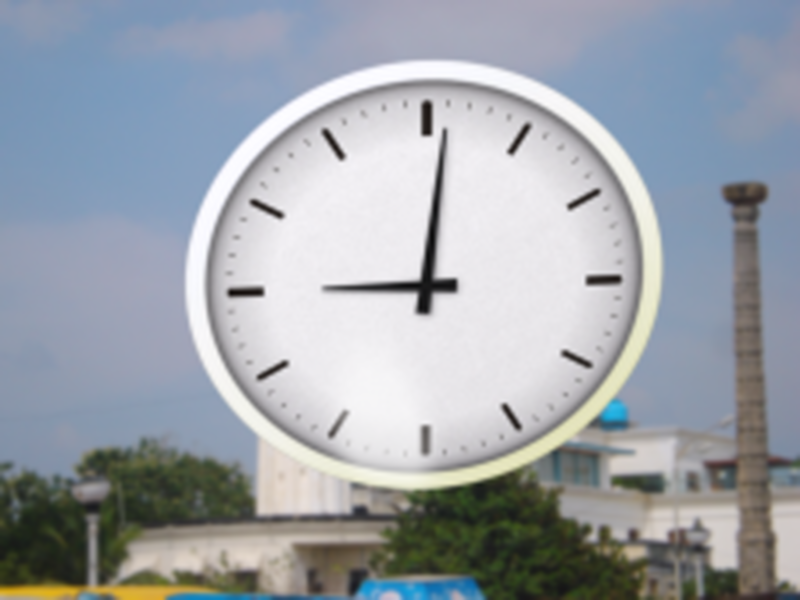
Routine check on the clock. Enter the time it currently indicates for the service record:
9:01
